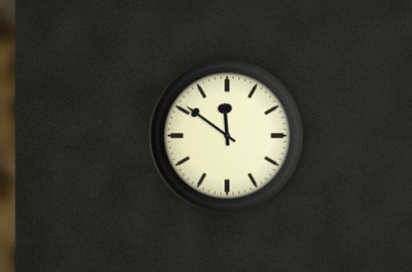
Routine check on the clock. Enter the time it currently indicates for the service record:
11:51
